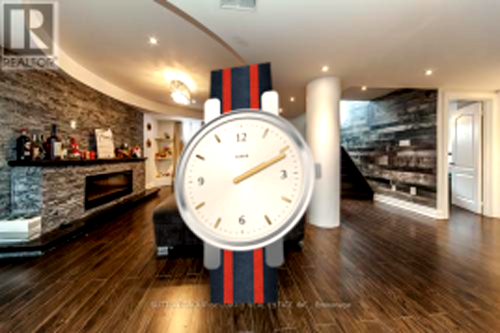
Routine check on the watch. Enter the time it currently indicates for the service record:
2:11
